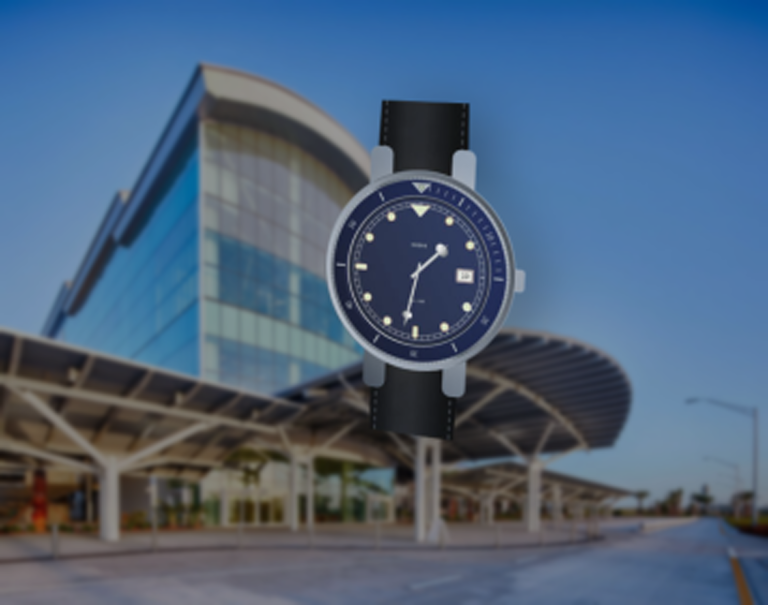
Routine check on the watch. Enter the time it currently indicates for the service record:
1:32
